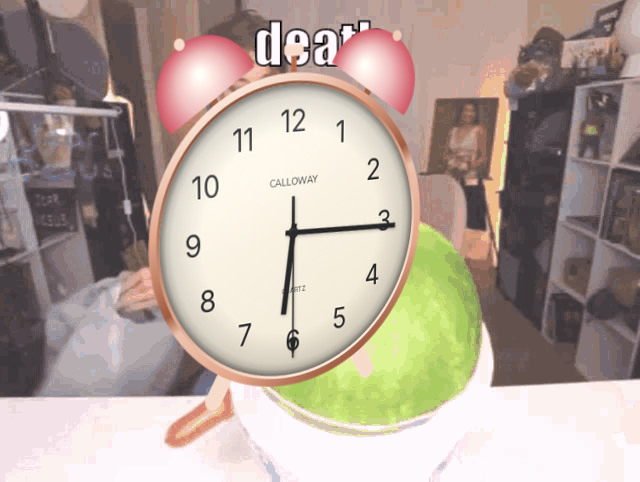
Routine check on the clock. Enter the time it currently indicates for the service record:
6:15:30
